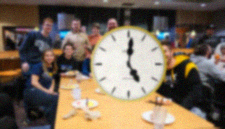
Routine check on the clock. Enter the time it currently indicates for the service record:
5:01
